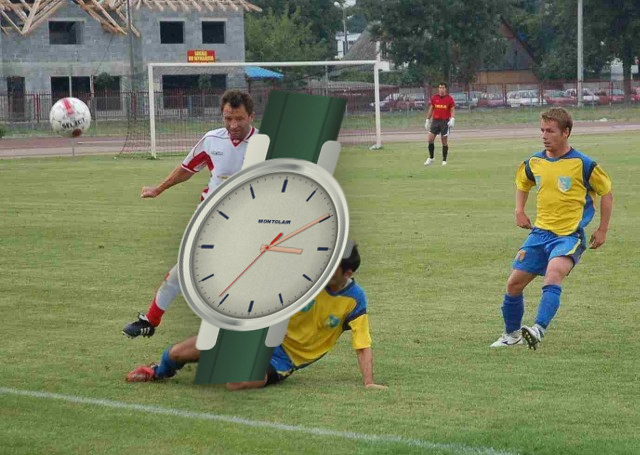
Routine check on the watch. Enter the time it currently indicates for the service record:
3:09:36
